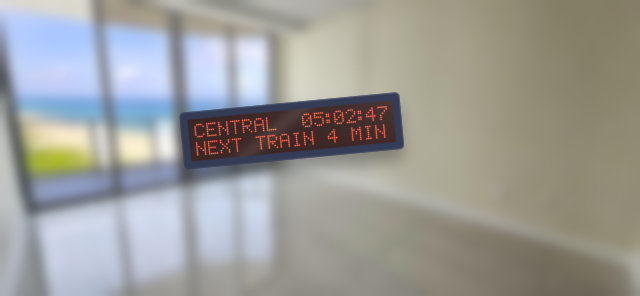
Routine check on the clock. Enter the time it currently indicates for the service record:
5:02:47
